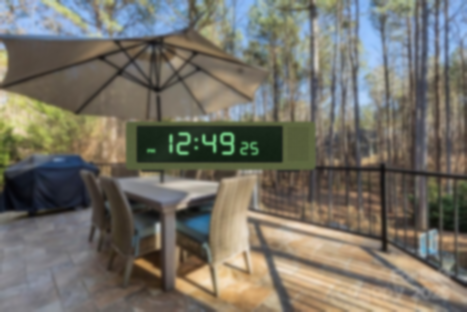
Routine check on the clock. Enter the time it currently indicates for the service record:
12:49:25
